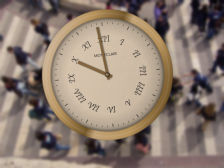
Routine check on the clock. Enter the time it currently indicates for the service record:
9:59
